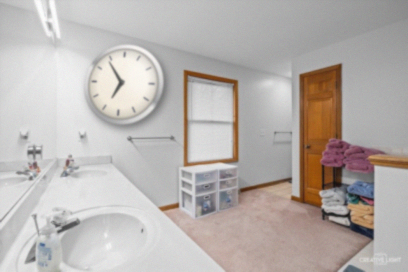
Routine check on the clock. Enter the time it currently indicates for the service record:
6:54
